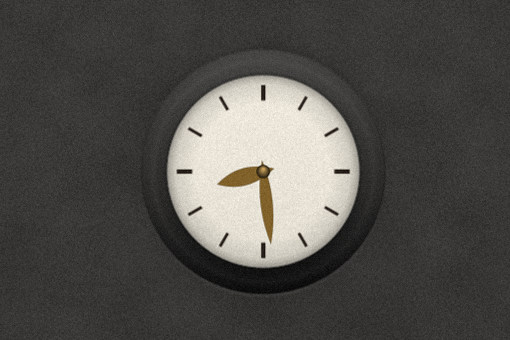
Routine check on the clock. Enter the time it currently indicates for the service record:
8:29
